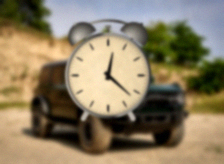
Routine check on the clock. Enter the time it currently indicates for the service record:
12:22
